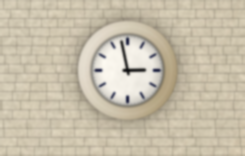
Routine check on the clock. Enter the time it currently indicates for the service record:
2:58
